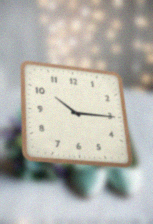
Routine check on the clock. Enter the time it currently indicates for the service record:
10:15
